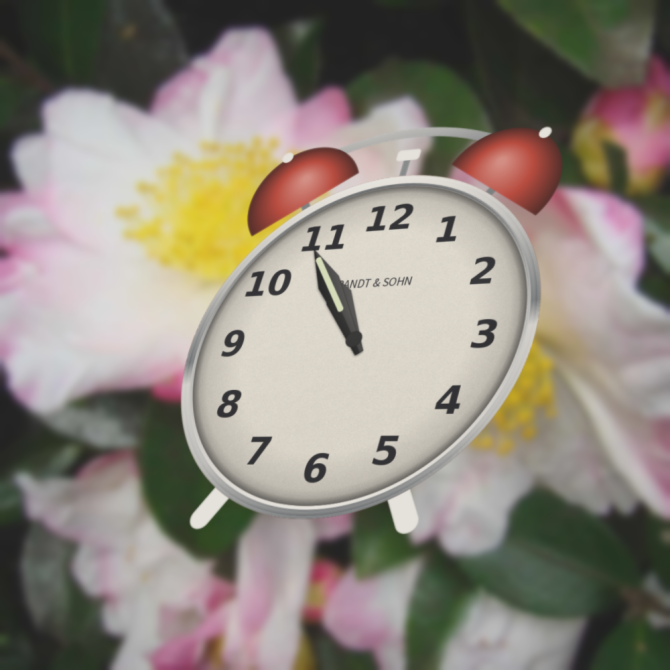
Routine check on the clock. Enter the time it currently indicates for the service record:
10:54
